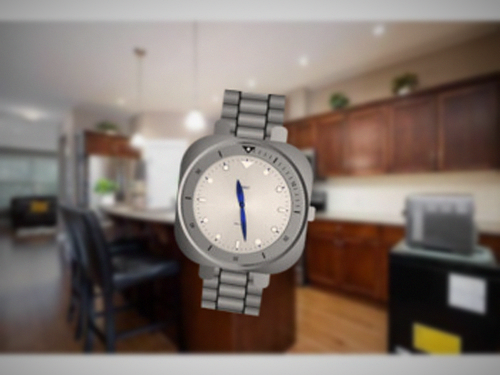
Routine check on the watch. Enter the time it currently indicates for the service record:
11:28
